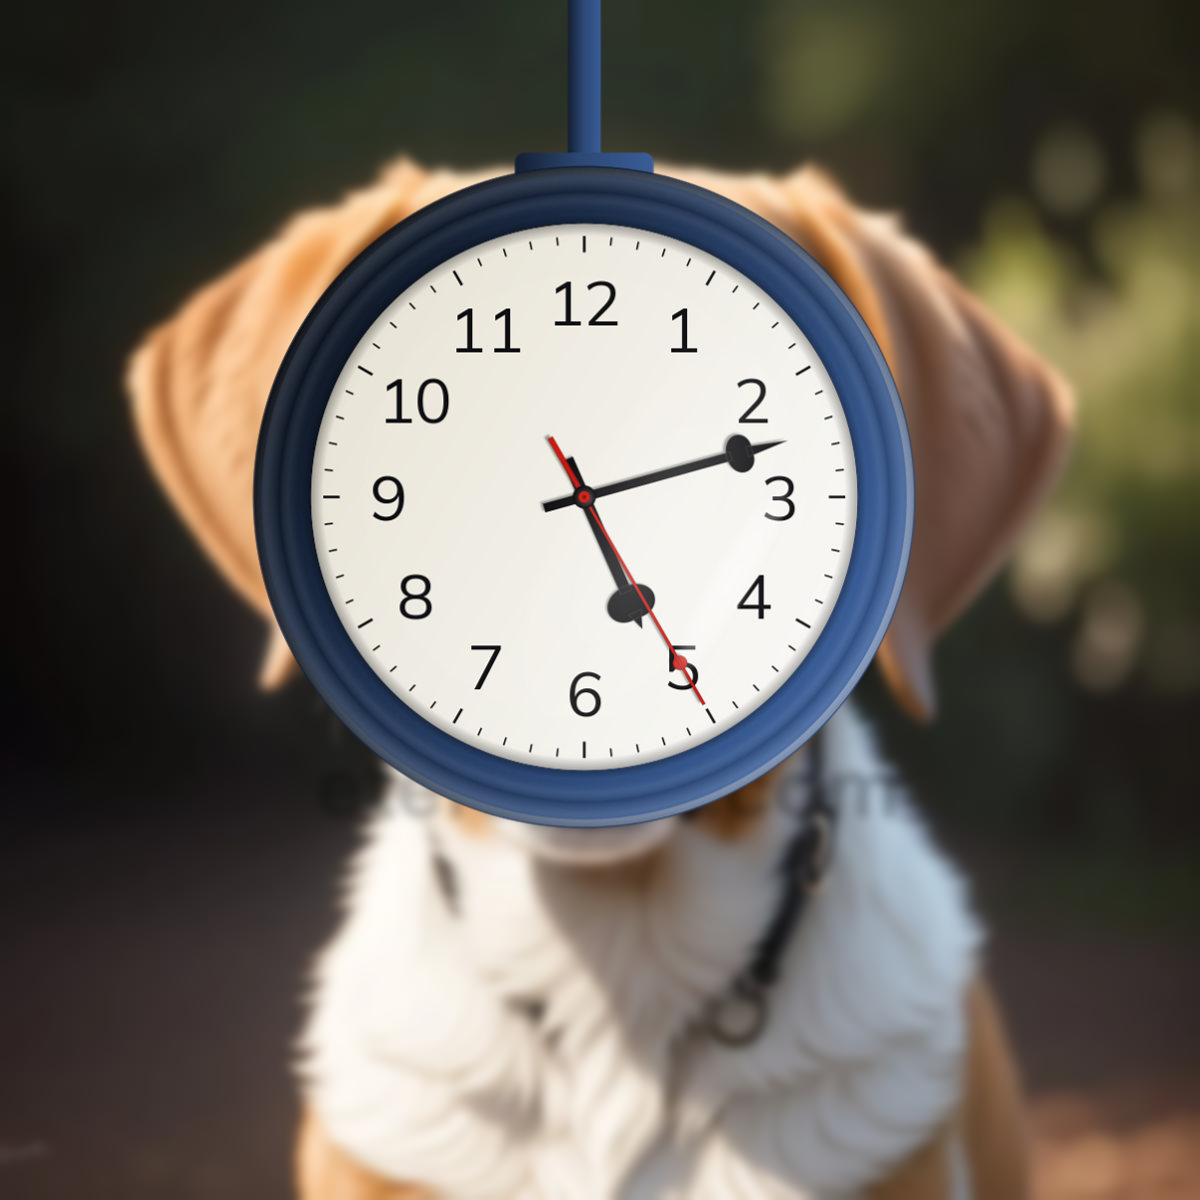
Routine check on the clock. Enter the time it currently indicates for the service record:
5:12:25
